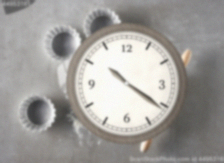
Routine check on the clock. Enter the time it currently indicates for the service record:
10:21
